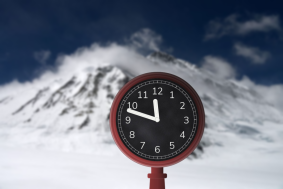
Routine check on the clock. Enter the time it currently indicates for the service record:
11:48
